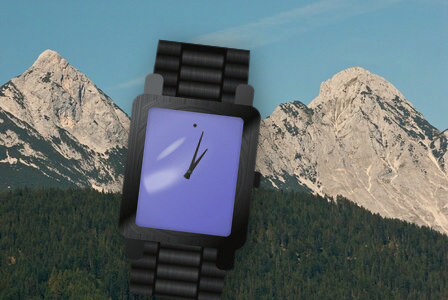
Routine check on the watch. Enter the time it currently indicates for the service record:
1:02
